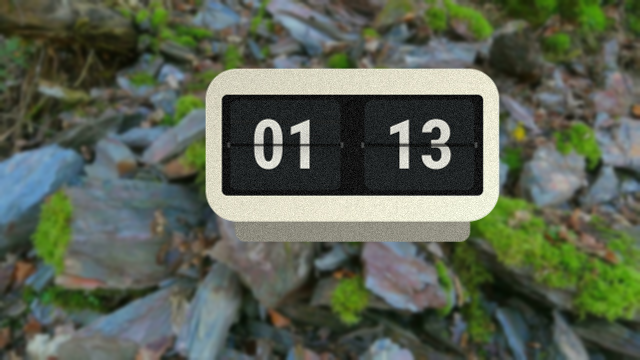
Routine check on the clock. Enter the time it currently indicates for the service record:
1:13
